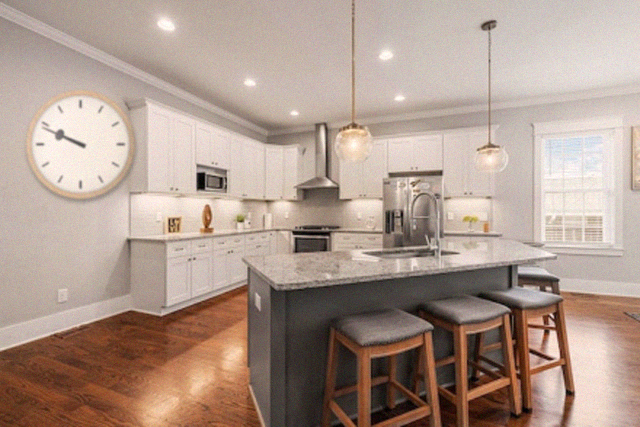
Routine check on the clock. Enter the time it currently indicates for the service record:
9:49
